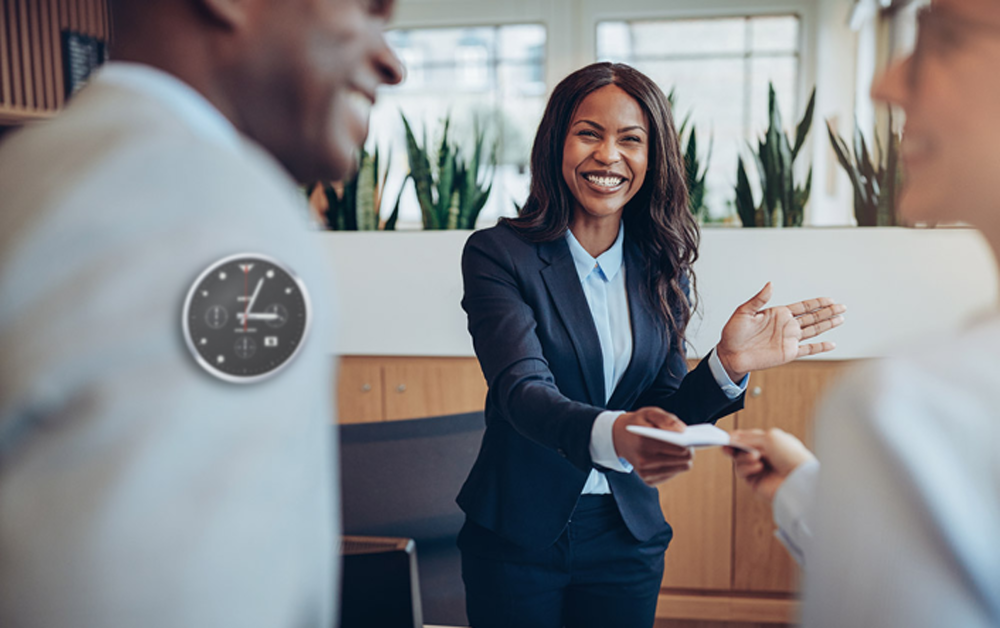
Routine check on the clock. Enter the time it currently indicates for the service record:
3:04
